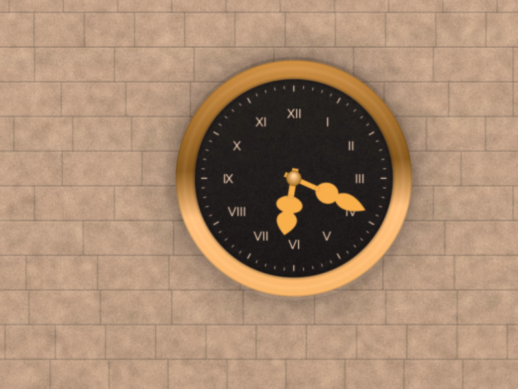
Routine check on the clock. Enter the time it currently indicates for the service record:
6:19
